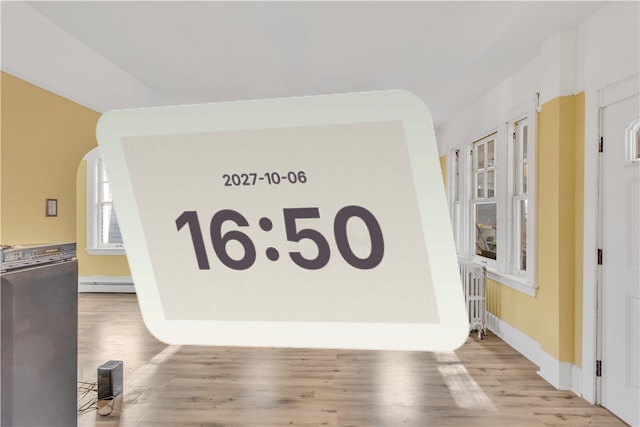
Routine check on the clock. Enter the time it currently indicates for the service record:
16:50
